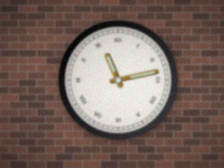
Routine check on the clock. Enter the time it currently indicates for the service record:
11:13
